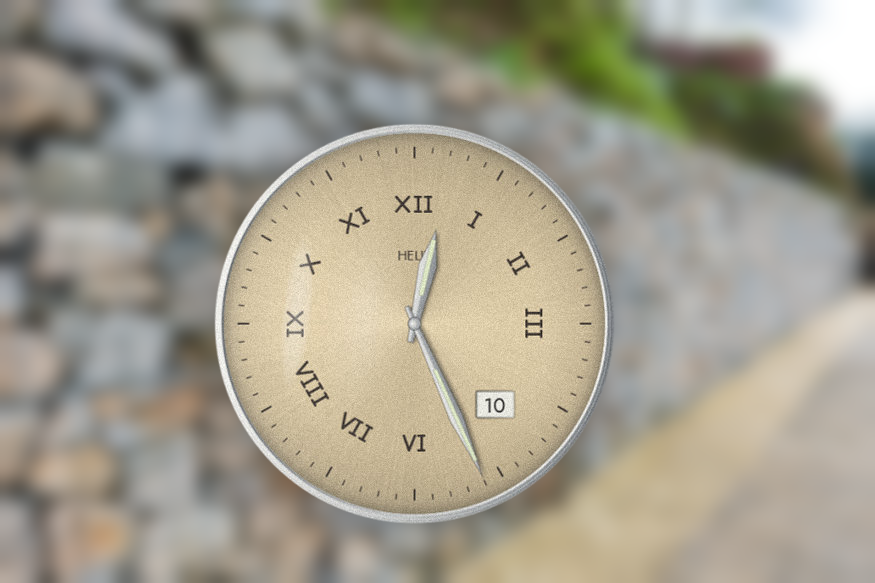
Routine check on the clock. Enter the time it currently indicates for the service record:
12:26
